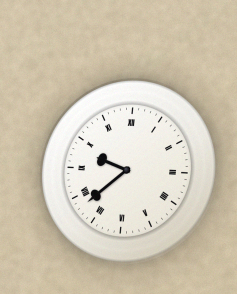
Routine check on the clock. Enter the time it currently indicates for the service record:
9:38
